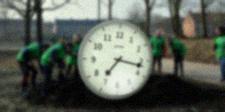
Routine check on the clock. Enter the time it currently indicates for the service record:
7:17
